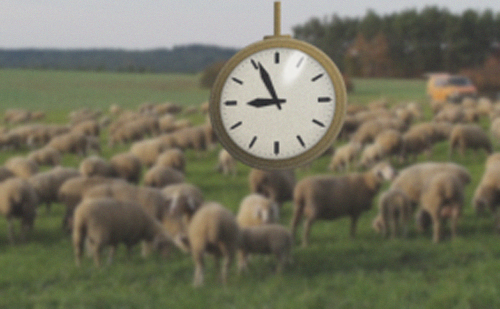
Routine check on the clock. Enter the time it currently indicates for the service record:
8:56
